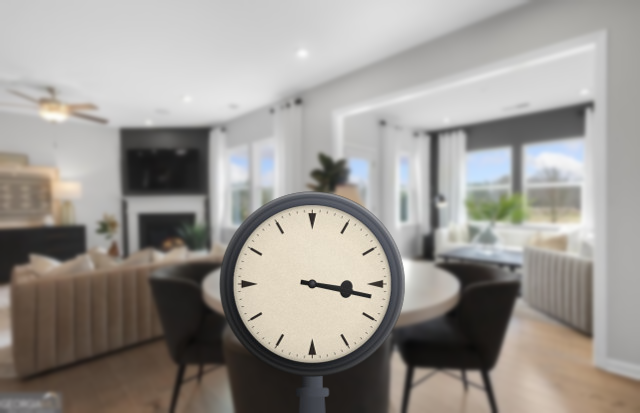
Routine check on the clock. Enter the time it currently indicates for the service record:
3:17
